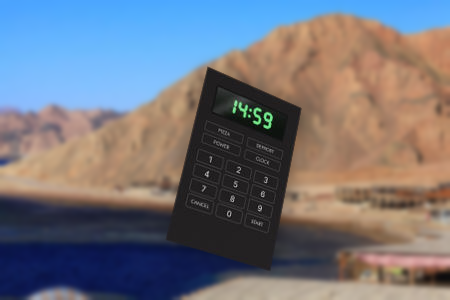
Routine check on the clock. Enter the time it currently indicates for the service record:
14:59
